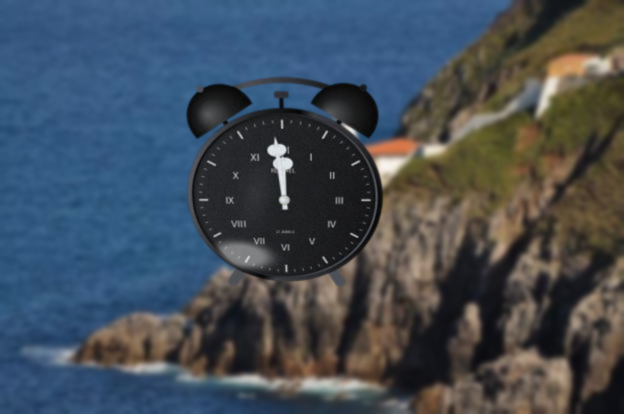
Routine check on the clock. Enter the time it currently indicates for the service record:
11:59
